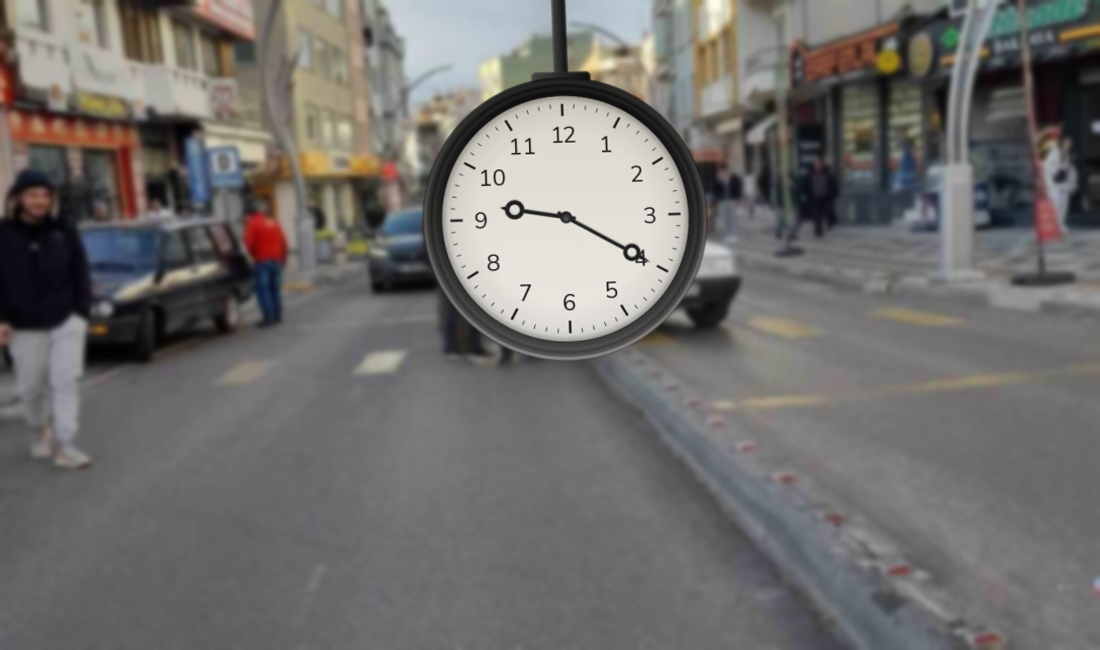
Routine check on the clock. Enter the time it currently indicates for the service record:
9:20
